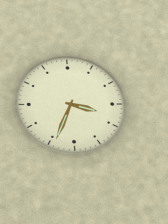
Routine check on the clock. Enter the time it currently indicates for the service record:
3:34
